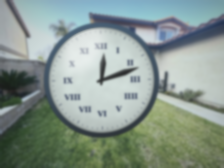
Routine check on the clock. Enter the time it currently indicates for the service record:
12:12
